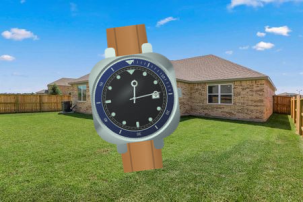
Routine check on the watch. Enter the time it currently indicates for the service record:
12:14
